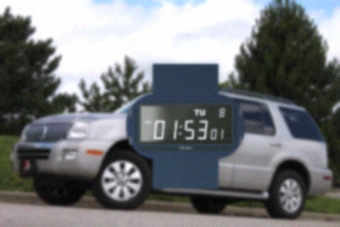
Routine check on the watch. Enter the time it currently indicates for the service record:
1:53
